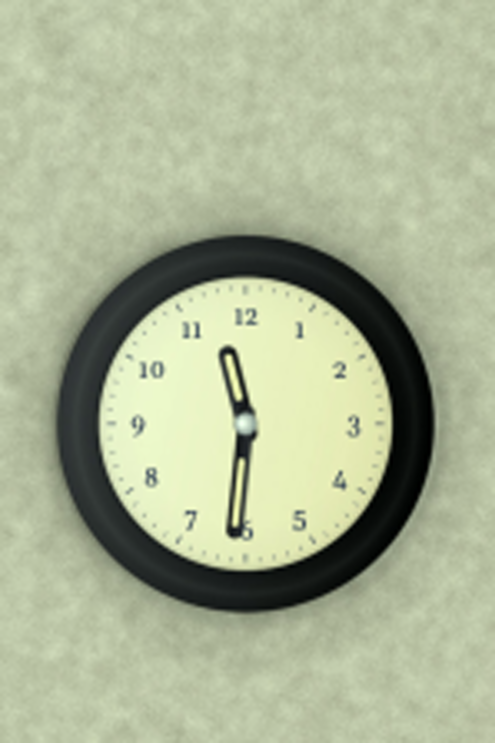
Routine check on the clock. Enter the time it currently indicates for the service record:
11:31
